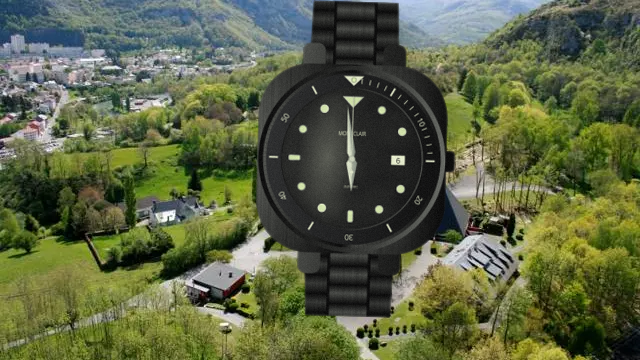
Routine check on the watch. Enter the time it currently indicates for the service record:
5:59:00
